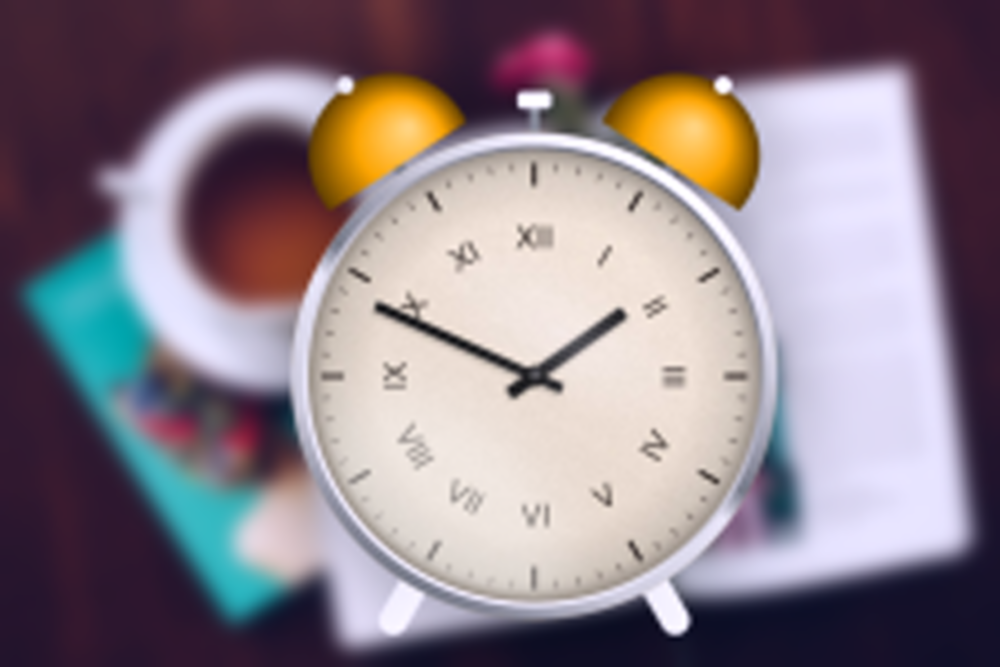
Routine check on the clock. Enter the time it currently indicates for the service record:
1:49
